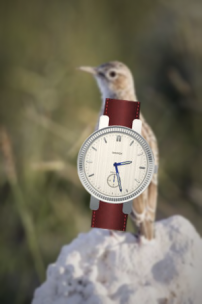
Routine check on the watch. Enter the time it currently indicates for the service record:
2:27
